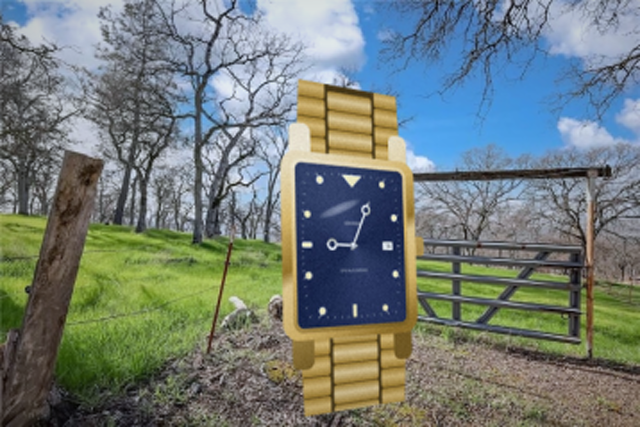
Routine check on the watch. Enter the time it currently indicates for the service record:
9:04
